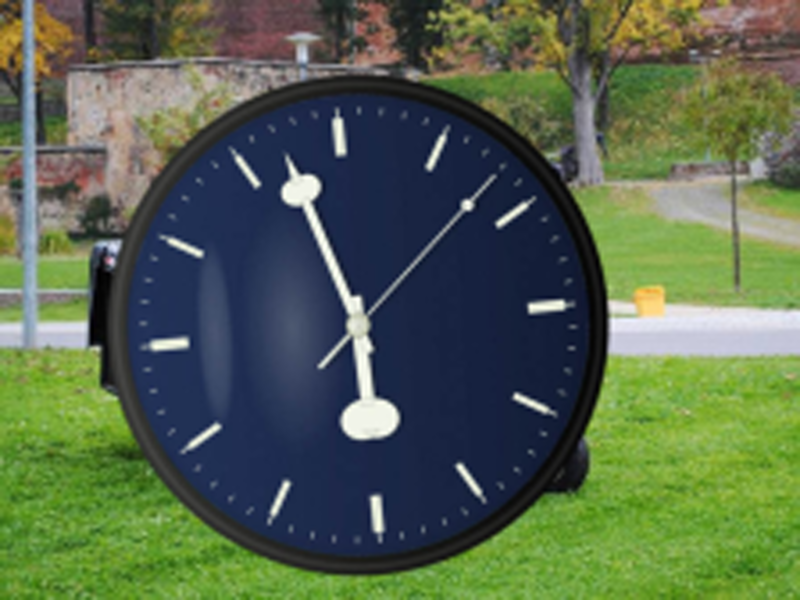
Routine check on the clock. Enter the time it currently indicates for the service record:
5:57:08
